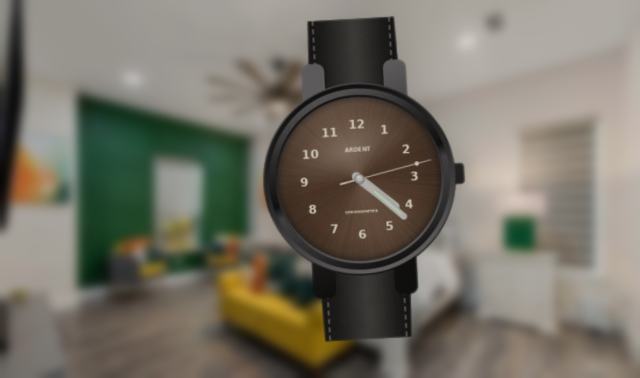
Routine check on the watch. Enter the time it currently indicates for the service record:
4:22:13
